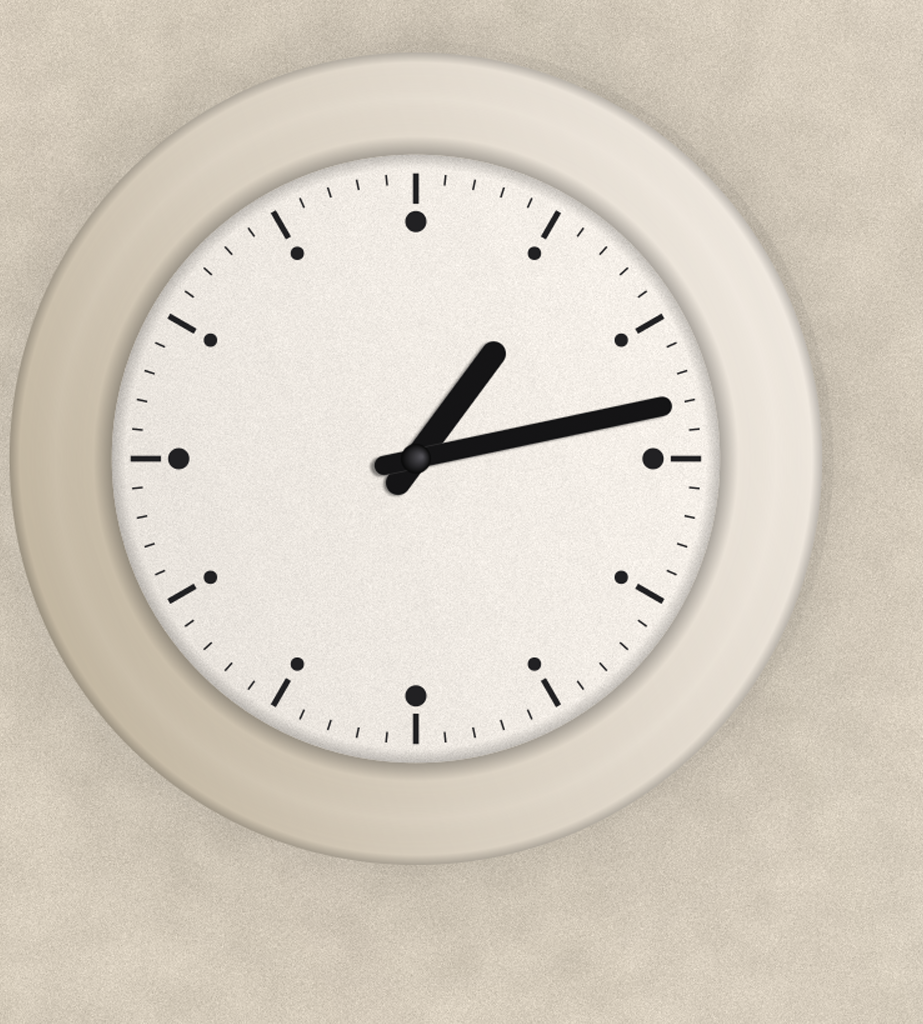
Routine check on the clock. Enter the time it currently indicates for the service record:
1:13
